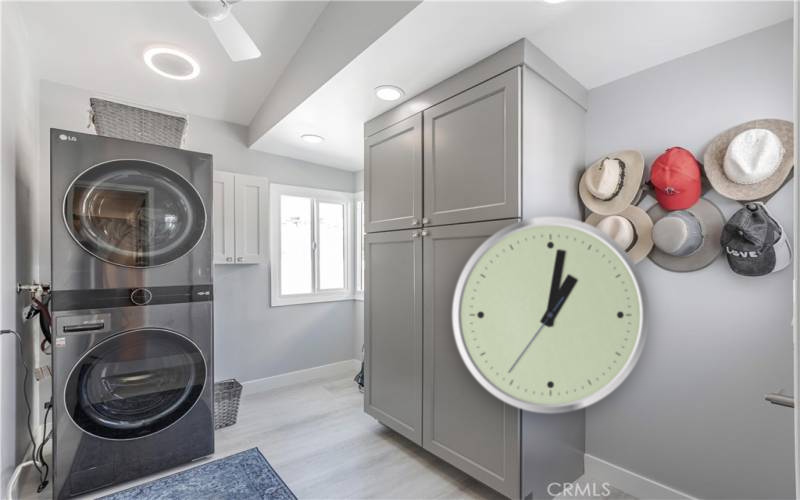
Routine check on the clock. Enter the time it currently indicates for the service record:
1:01:36
